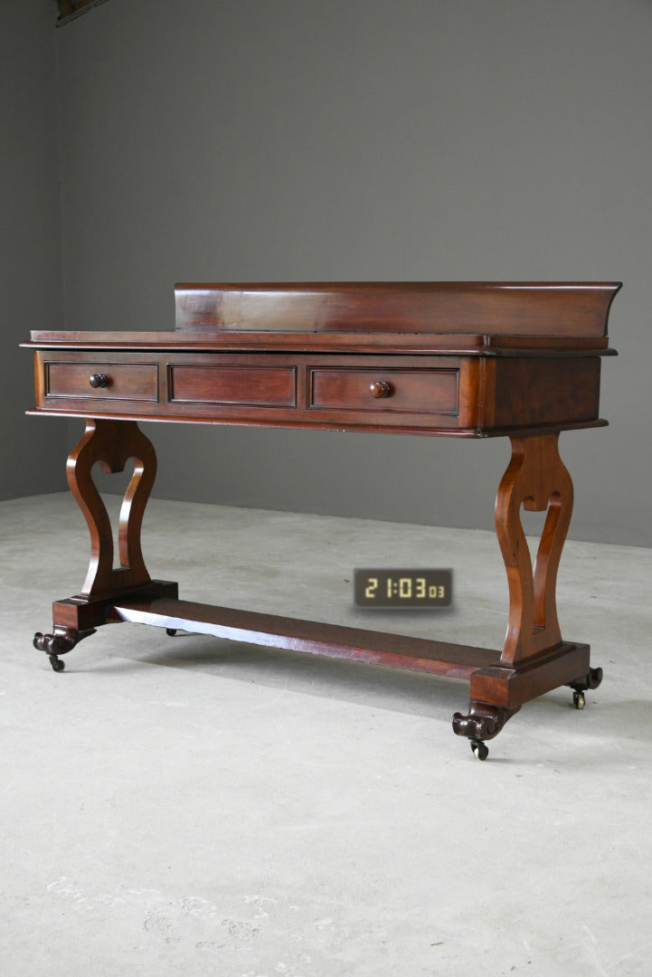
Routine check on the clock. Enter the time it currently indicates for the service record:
21:03
